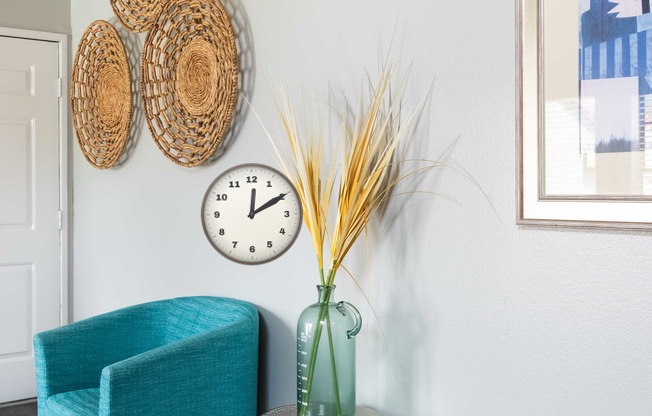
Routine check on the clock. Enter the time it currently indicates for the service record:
12:10
